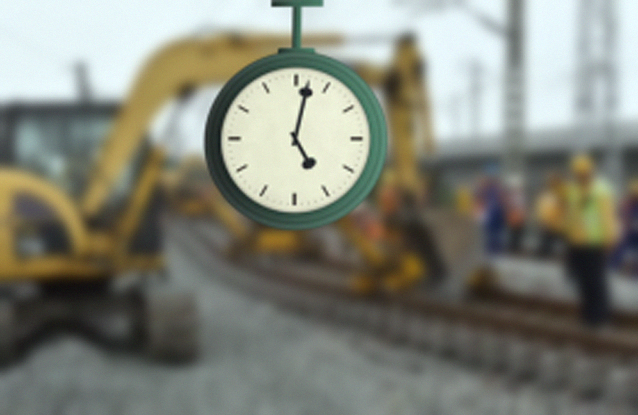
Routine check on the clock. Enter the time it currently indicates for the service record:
5:02
